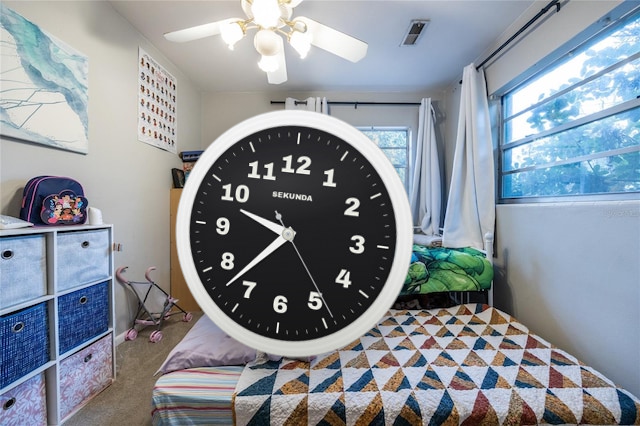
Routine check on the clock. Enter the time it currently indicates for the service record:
9:37:24
